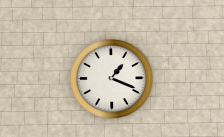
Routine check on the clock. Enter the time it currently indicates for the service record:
1:19
